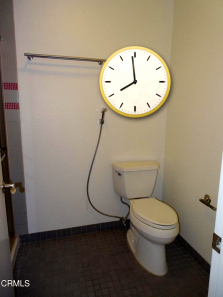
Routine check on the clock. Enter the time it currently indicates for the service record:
7:59
